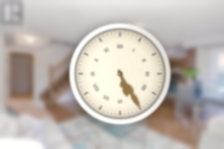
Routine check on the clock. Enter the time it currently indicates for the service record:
5:25
